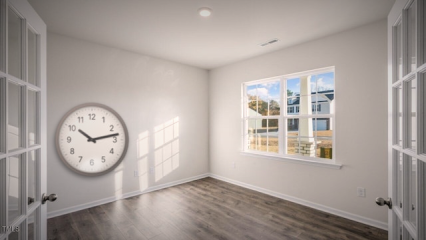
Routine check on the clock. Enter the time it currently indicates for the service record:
10:13
